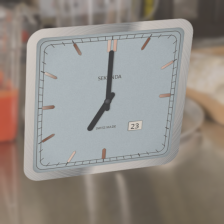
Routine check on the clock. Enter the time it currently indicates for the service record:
7:00
